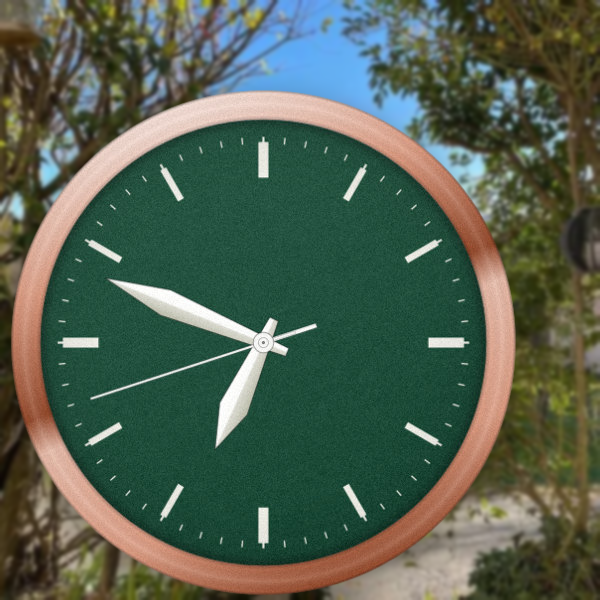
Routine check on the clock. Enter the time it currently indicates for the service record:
6:48:42
